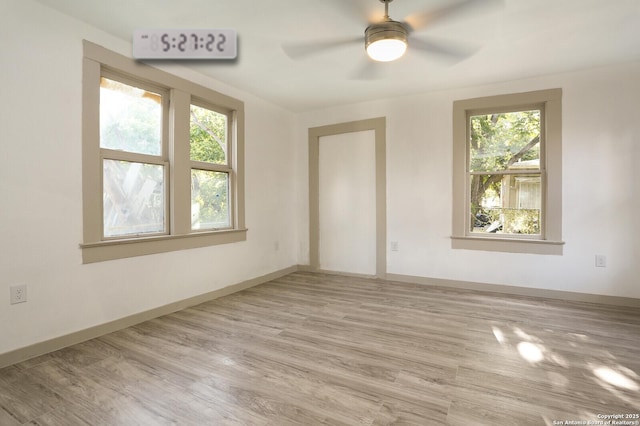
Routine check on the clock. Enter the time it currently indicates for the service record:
5:27:22
